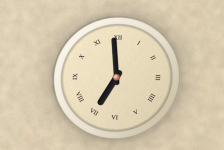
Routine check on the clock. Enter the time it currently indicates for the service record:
6:59
